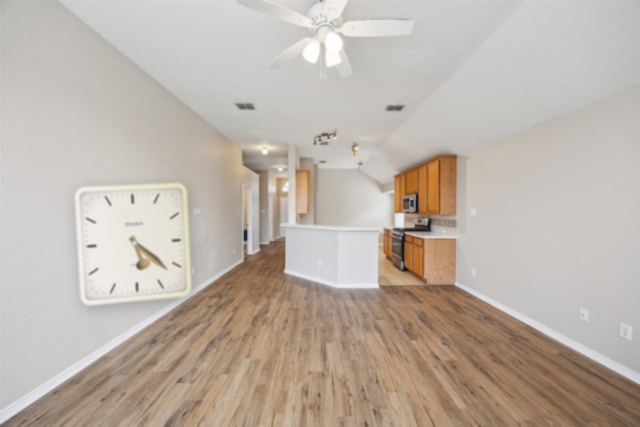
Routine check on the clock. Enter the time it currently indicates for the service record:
5:22
